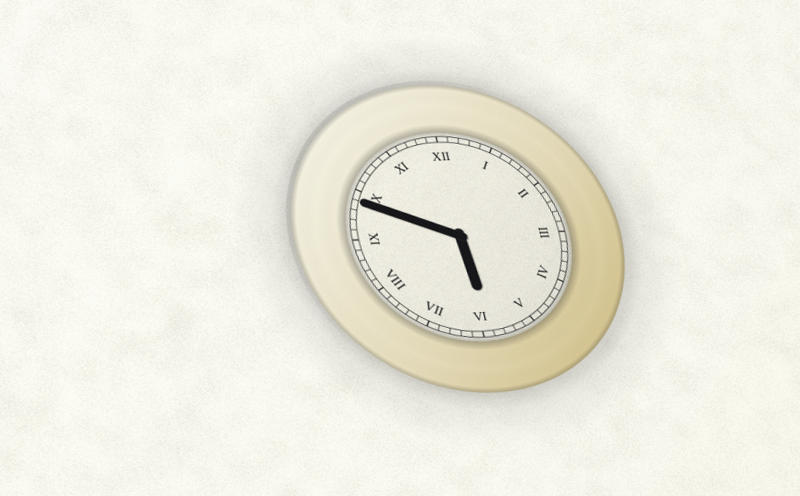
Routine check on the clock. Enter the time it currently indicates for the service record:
5:49
